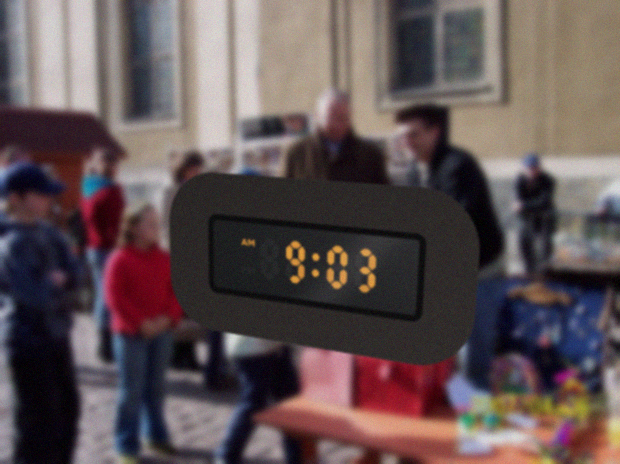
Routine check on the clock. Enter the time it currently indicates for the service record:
9:03
